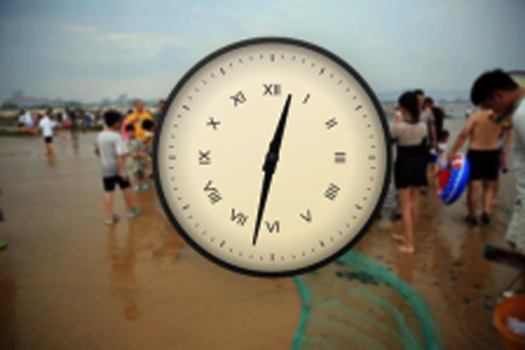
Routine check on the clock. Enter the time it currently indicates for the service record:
12:32
